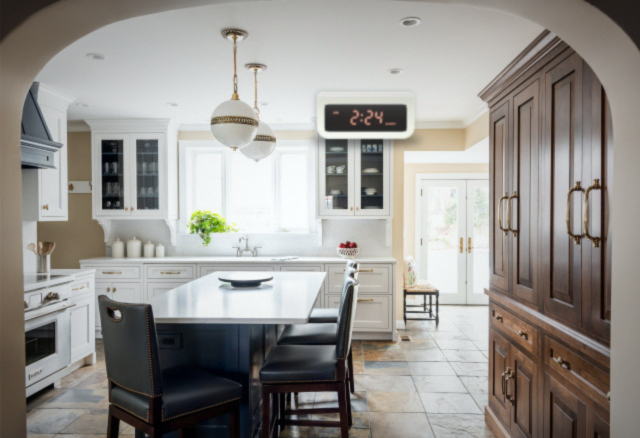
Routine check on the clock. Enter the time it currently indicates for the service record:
2:24
